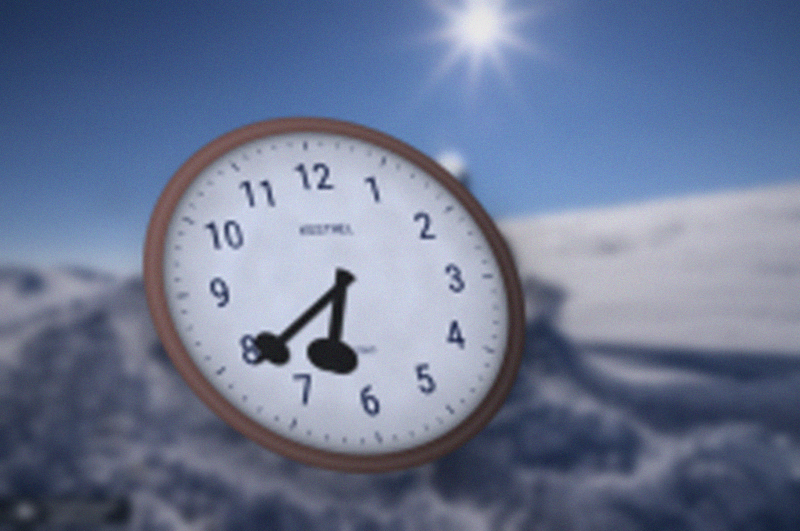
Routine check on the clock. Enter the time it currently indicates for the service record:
6:39
